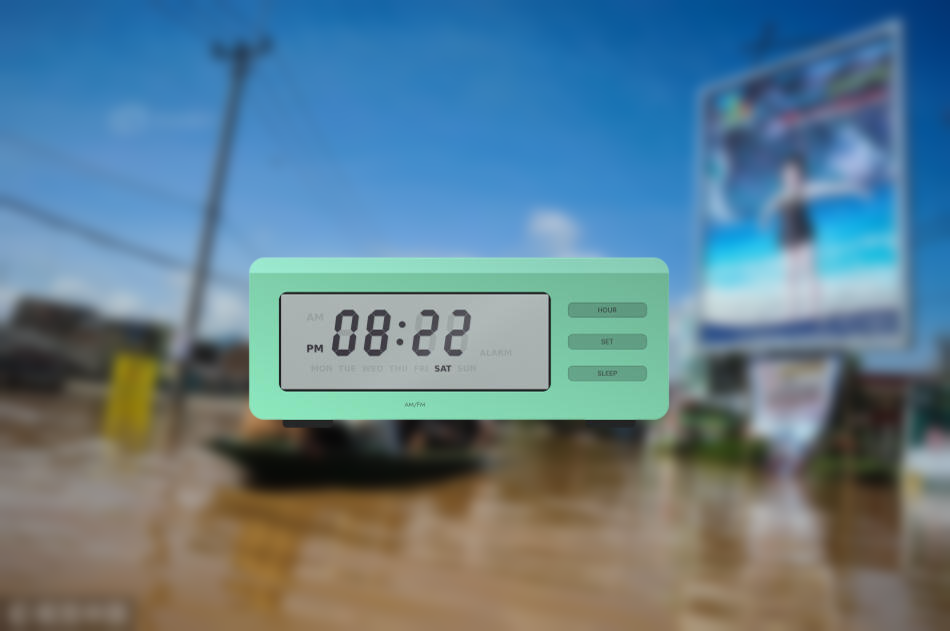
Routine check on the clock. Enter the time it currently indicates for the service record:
8:22
